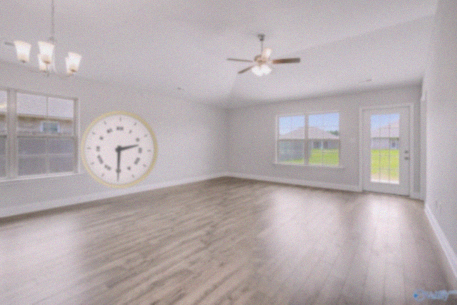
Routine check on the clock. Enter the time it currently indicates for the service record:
2:30
